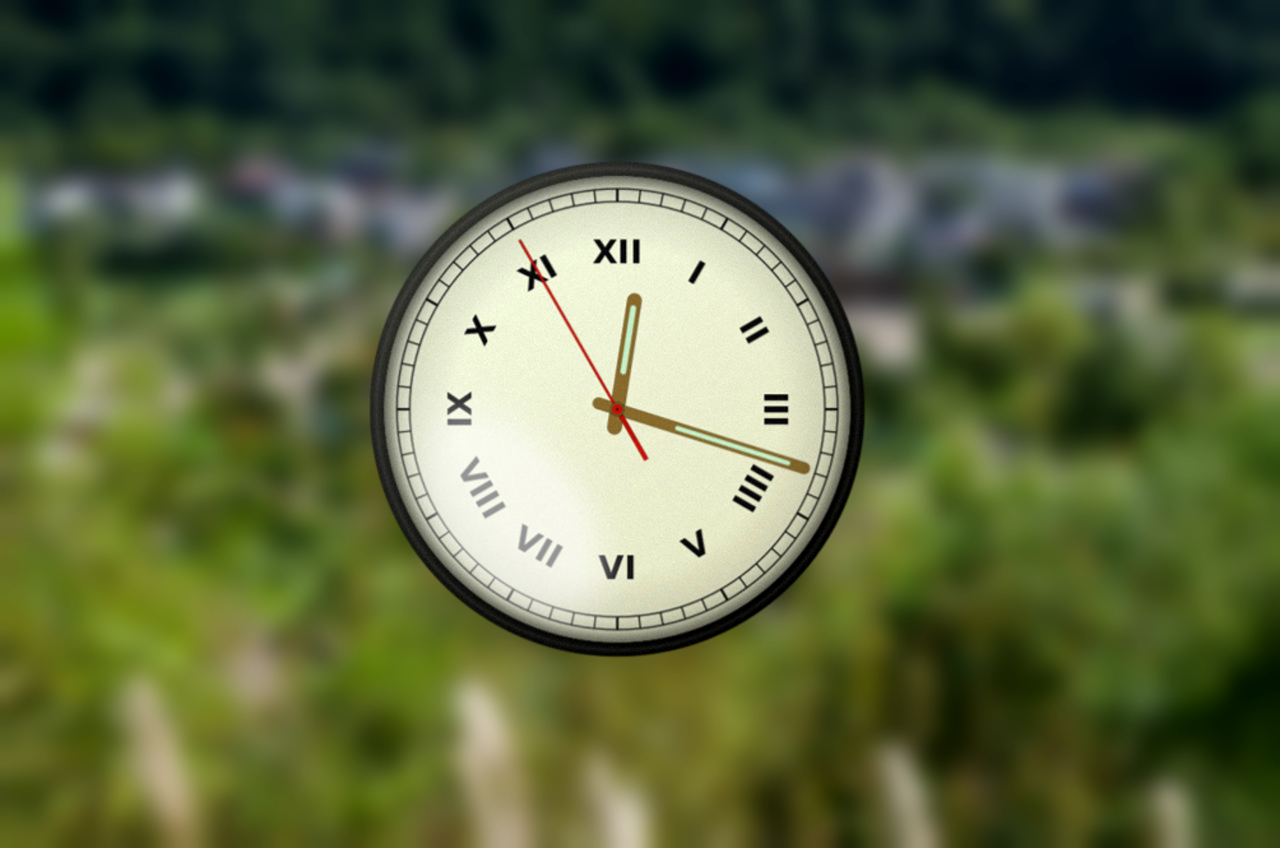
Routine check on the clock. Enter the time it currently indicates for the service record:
12:17:55
